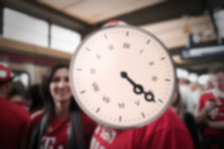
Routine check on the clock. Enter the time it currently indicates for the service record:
4:21
